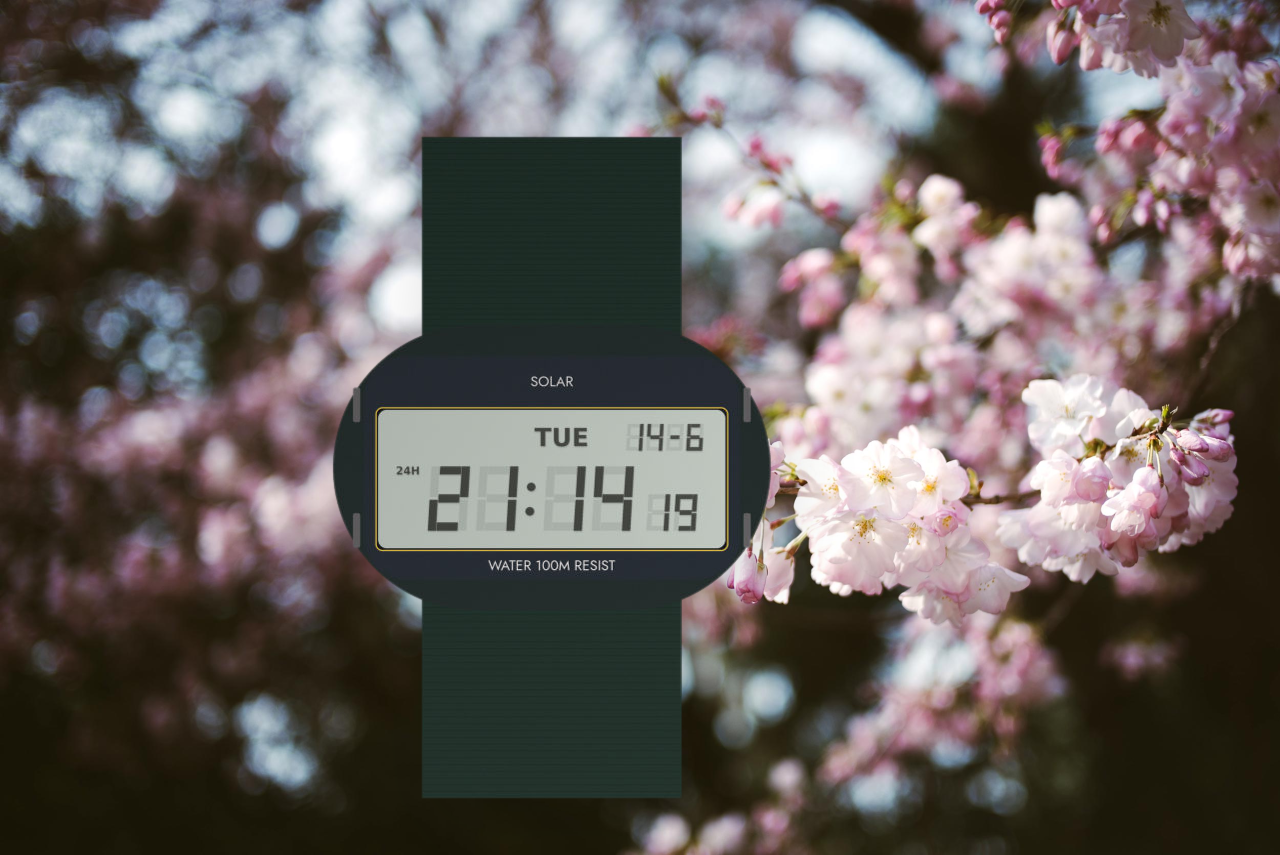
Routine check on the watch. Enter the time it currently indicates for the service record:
21:14:19
